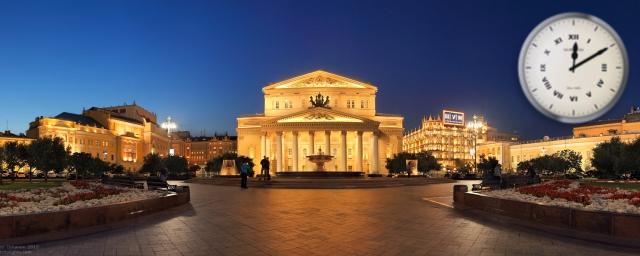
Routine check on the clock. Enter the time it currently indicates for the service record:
12:10
